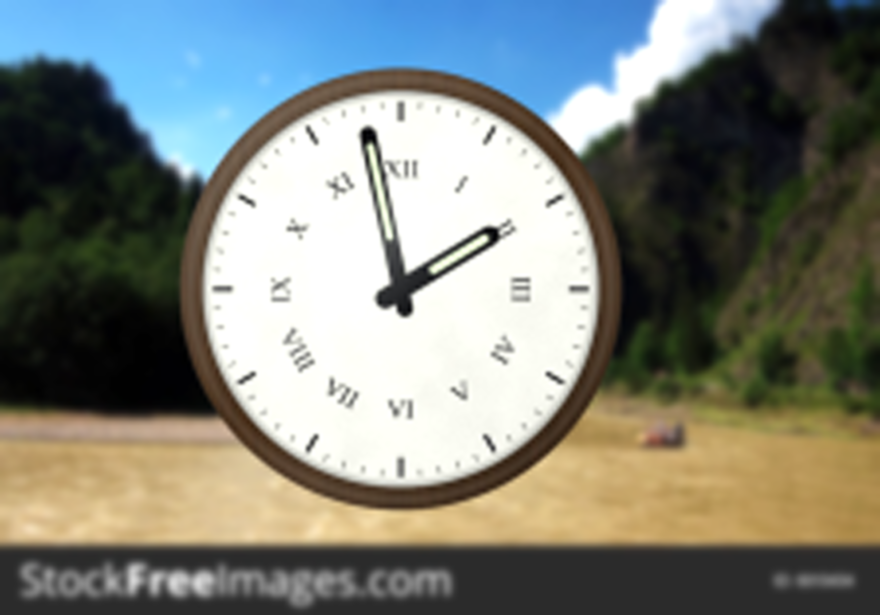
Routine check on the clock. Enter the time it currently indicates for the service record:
1:58
